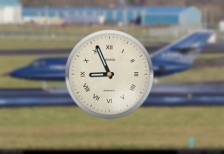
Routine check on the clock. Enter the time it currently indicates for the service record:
8:56
